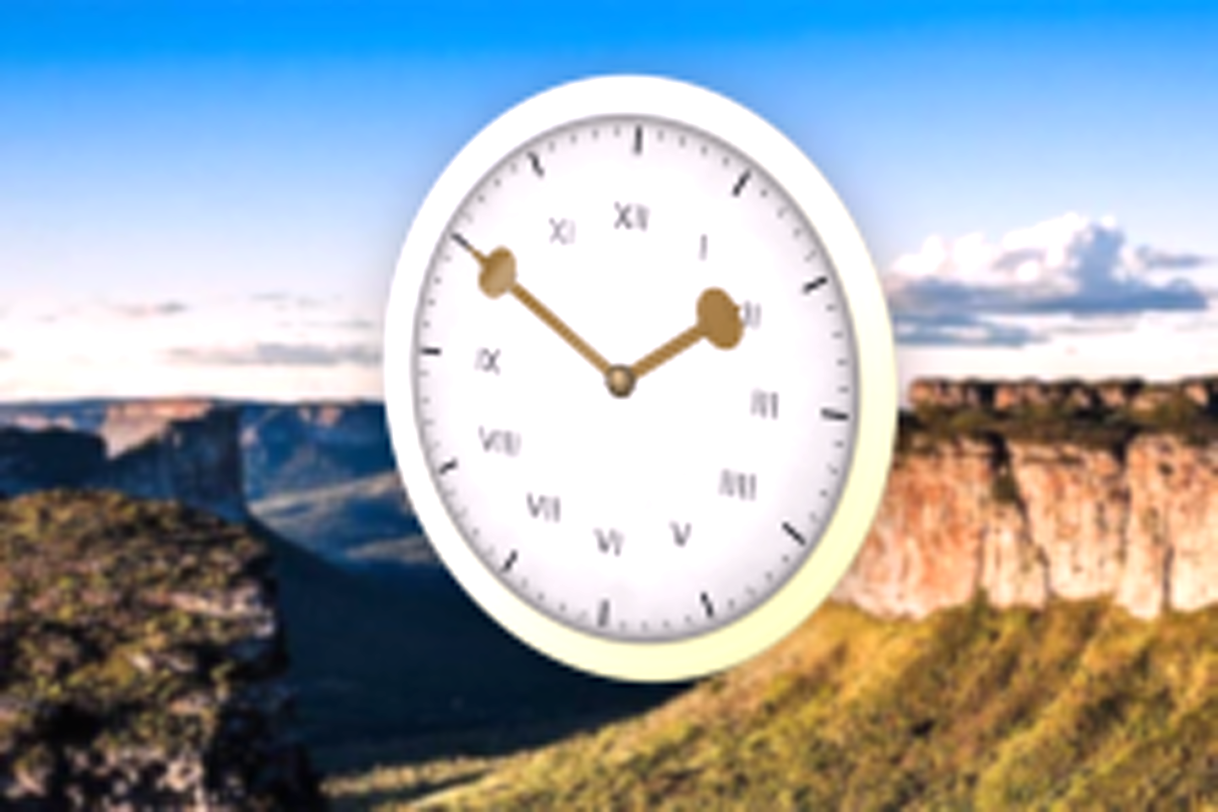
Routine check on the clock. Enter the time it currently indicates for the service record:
1:50
